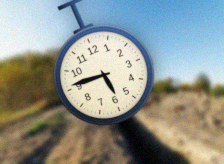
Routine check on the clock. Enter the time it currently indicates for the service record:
5:46
